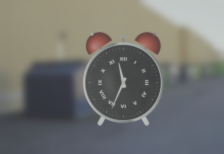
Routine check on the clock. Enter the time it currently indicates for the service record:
11:34
